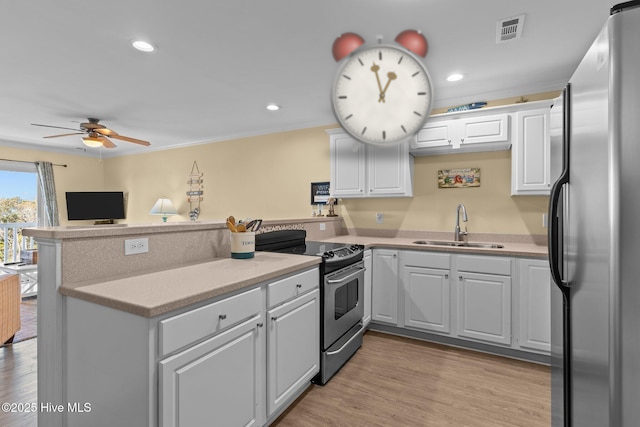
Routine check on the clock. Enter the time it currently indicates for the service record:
12:58
